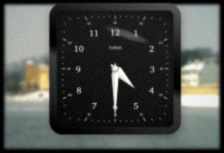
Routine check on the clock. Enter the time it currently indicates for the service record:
4:30
